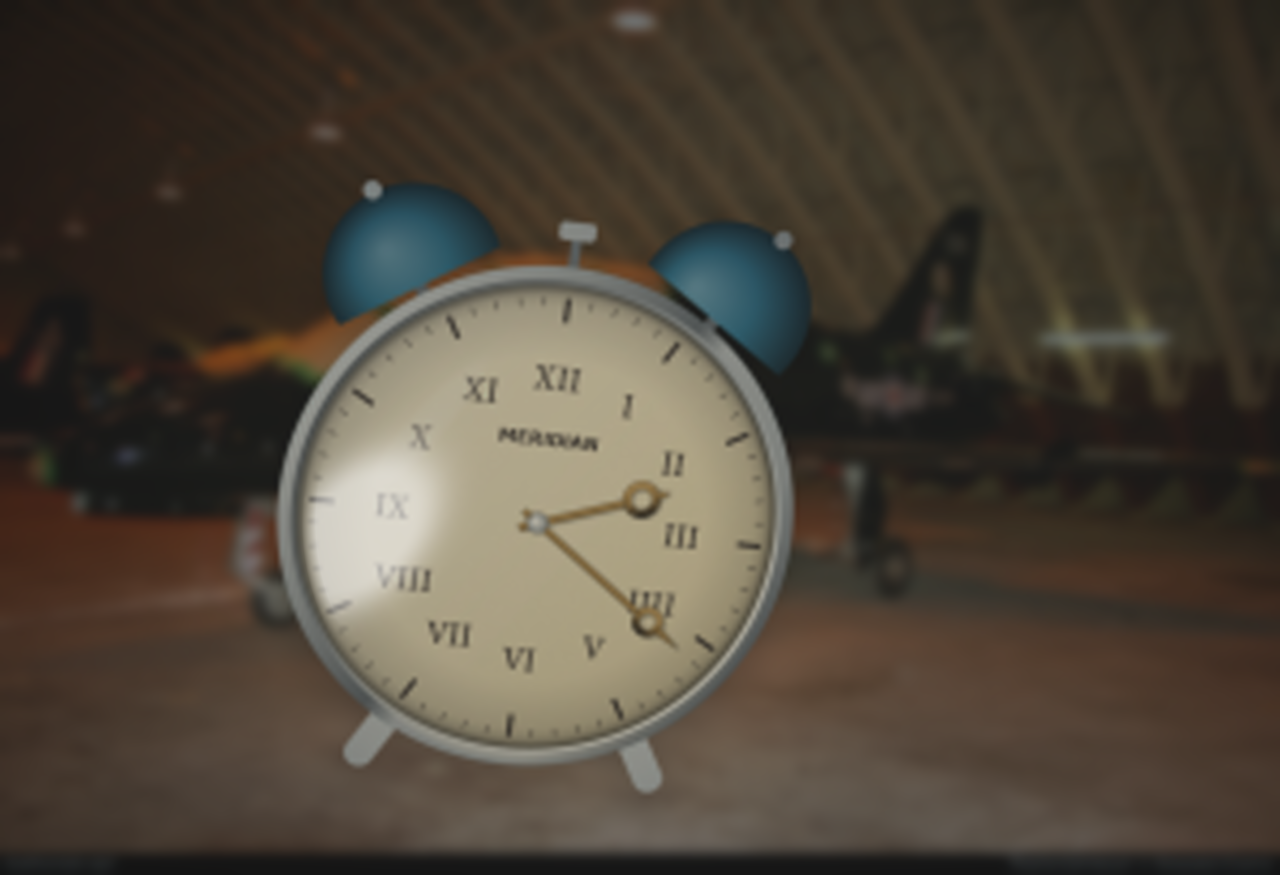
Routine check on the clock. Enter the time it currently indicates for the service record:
2:21
